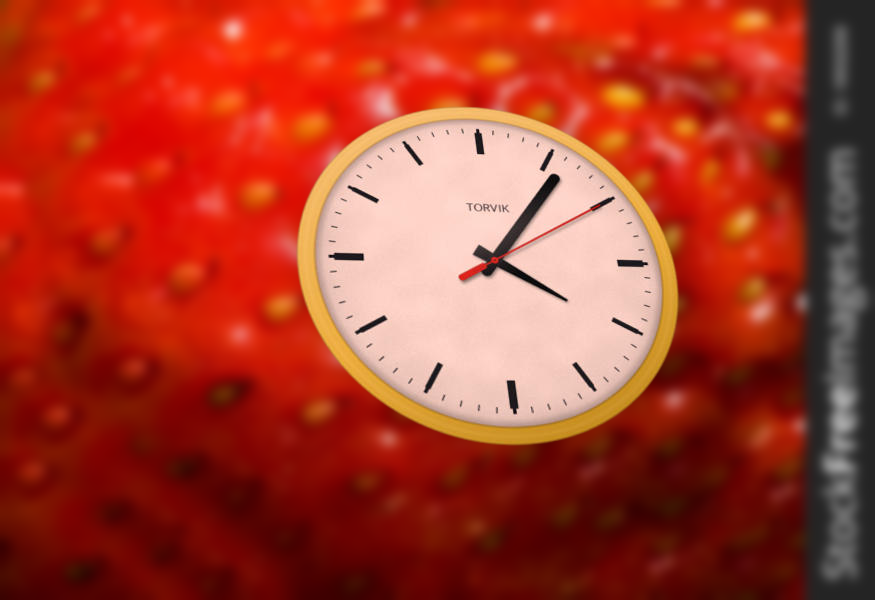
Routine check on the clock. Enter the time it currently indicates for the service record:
4:06:10
